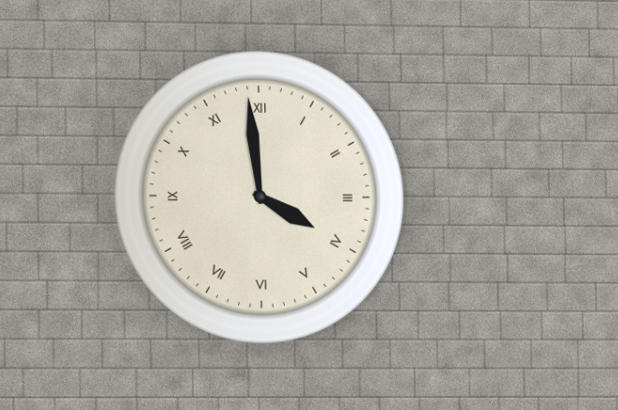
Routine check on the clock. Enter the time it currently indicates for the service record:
3:59
